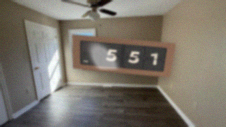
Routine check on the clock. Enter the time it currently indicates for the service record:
5:51
